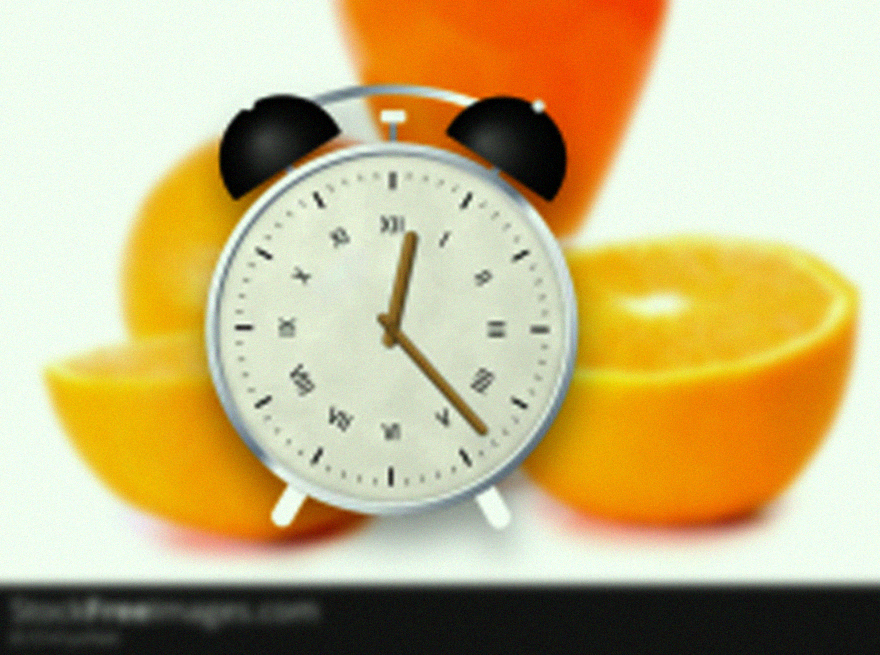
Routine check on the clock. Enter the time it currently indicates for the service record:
12:23
